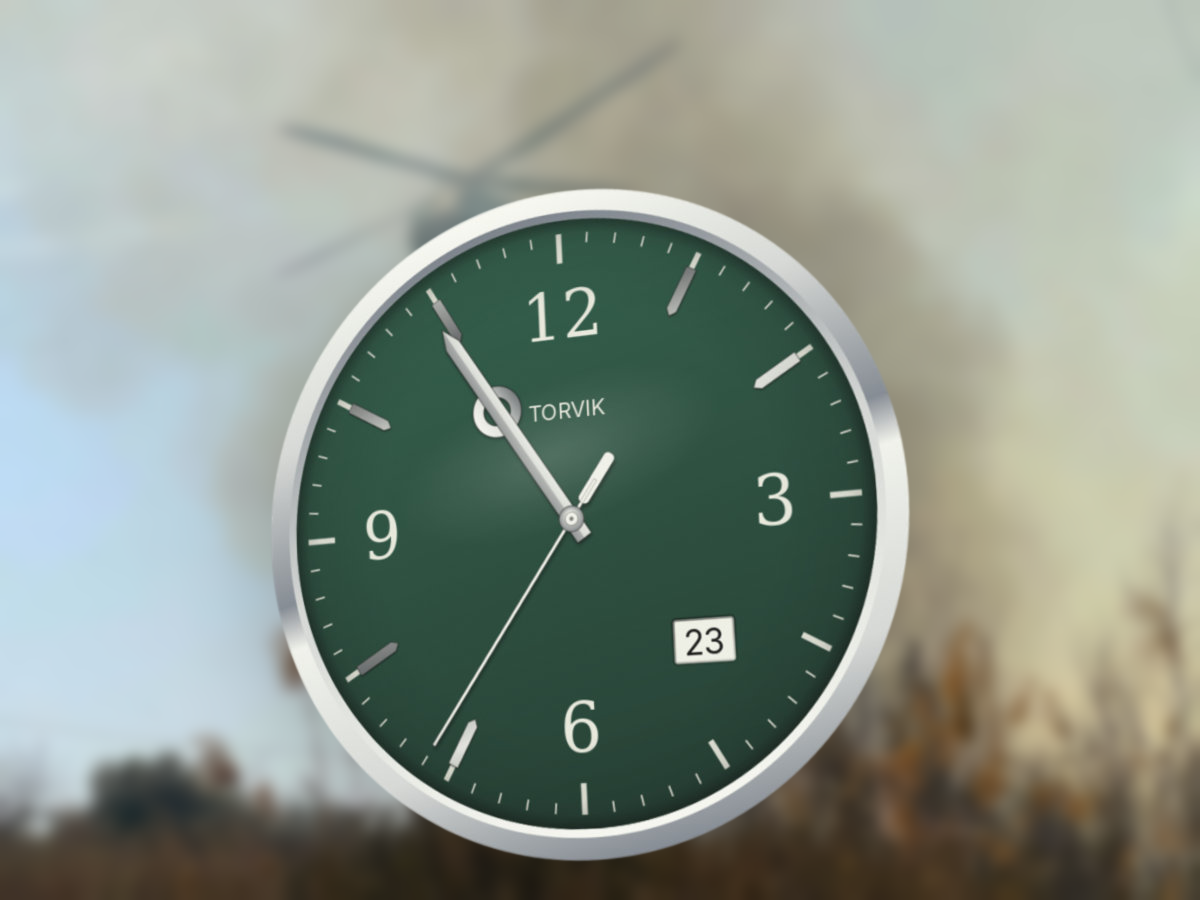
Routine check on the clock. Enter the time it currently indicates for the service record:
10:54:36
